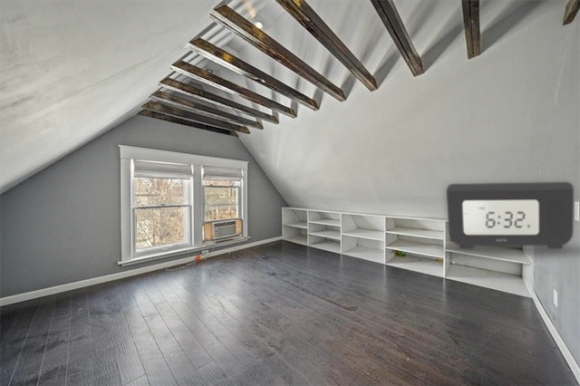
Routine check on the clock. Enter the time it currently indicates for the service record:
6:32
